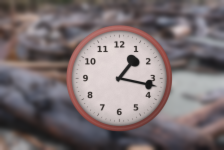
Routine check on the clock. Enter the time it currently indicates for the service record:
1:17
